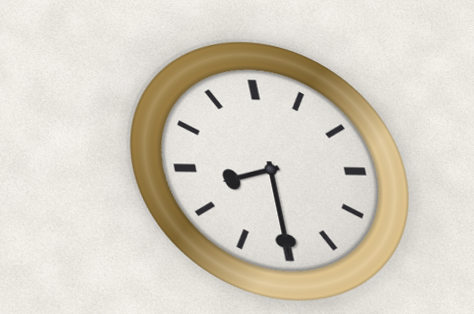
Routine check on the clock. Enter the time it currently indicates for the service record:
8:30
